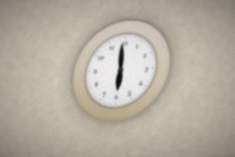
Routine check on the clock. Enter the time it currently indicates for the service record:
5:59
